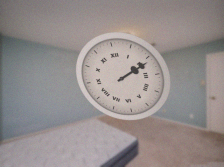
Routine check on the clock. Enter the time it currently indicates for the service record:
2:11
